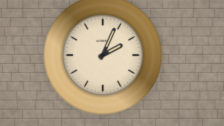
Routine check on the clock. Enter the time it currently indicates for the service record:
2:04
